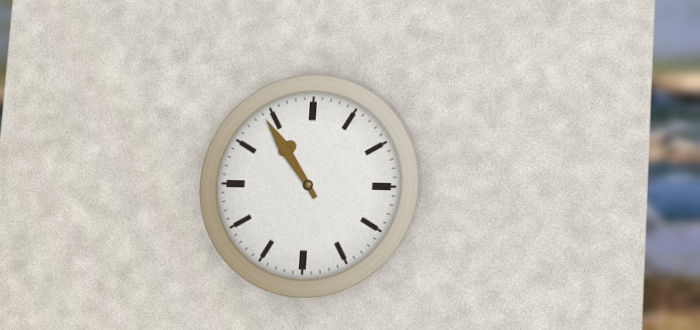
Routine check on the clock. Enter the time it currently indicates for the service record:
10:54
